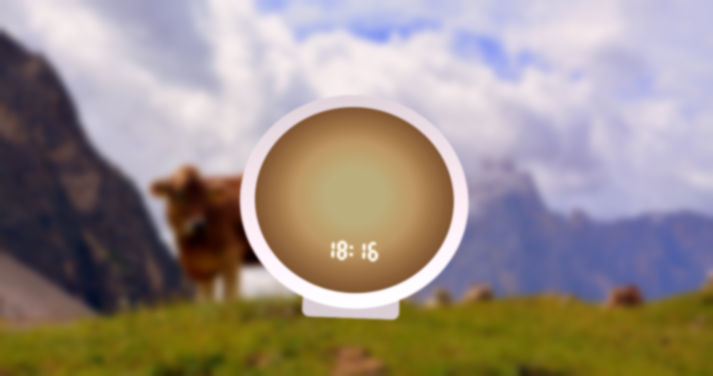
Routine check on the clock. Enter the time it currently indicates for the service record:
18:16
